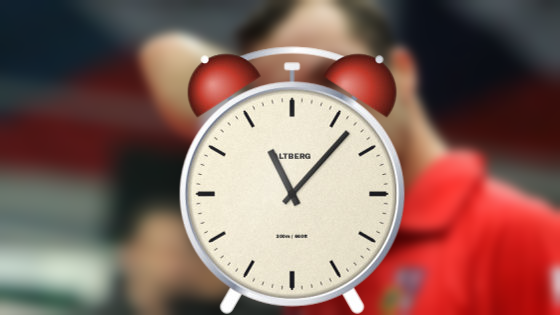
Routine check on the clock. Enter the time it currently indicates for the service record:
11:07
